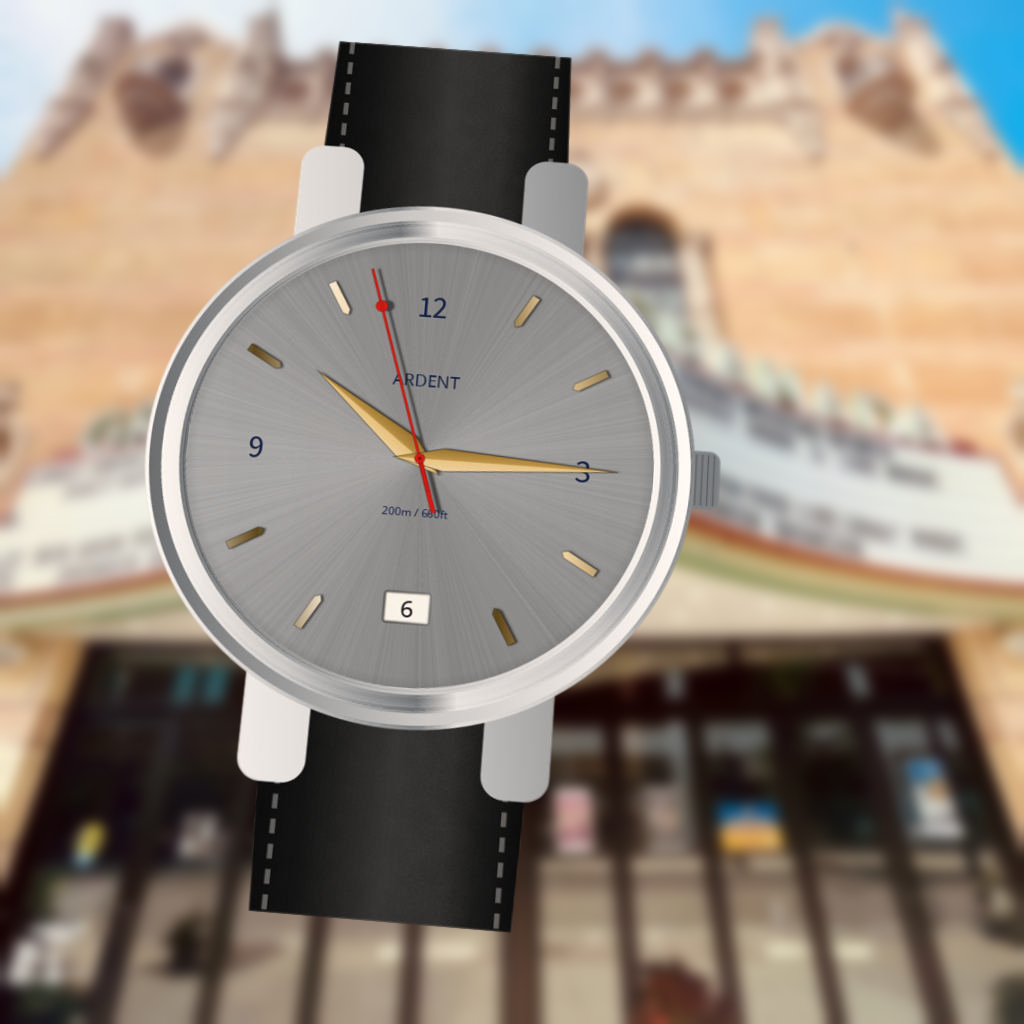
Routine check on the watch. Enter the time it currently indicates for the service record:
10:14:57
